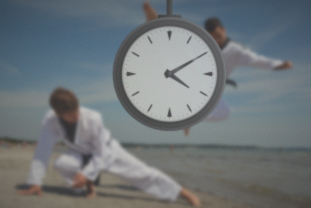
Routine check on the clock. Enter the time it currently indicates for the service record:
4:10
